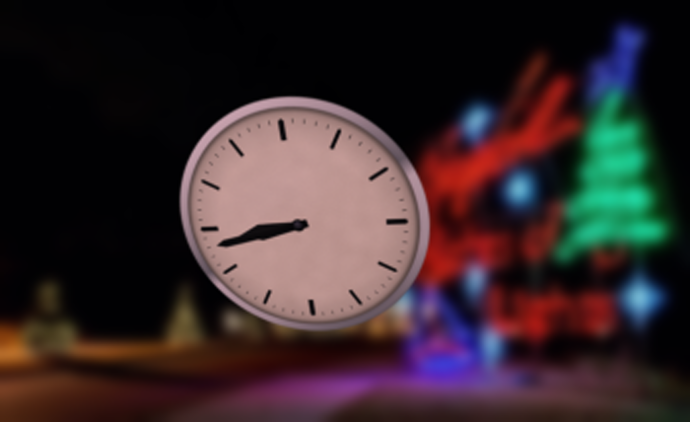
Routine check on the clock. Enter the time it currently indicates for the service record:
8:43
